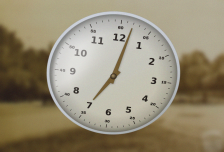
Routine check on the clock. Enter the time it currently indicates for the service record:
7:02
